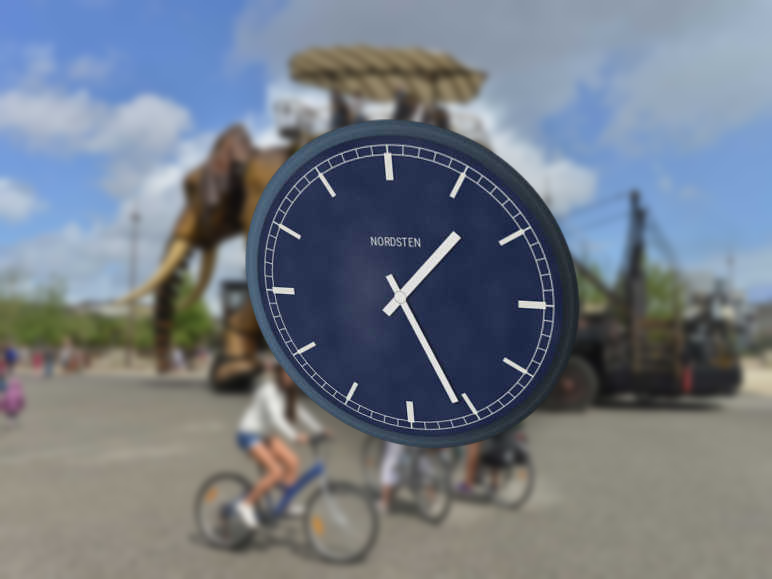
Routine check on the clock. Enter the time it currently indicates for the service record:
1:26
